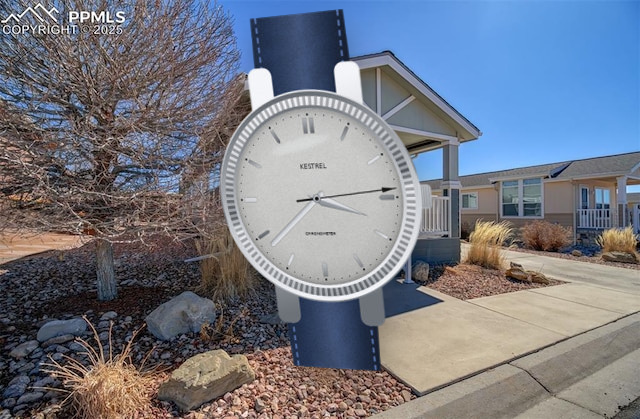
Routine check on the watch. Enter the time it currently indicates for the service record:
3:38:14
